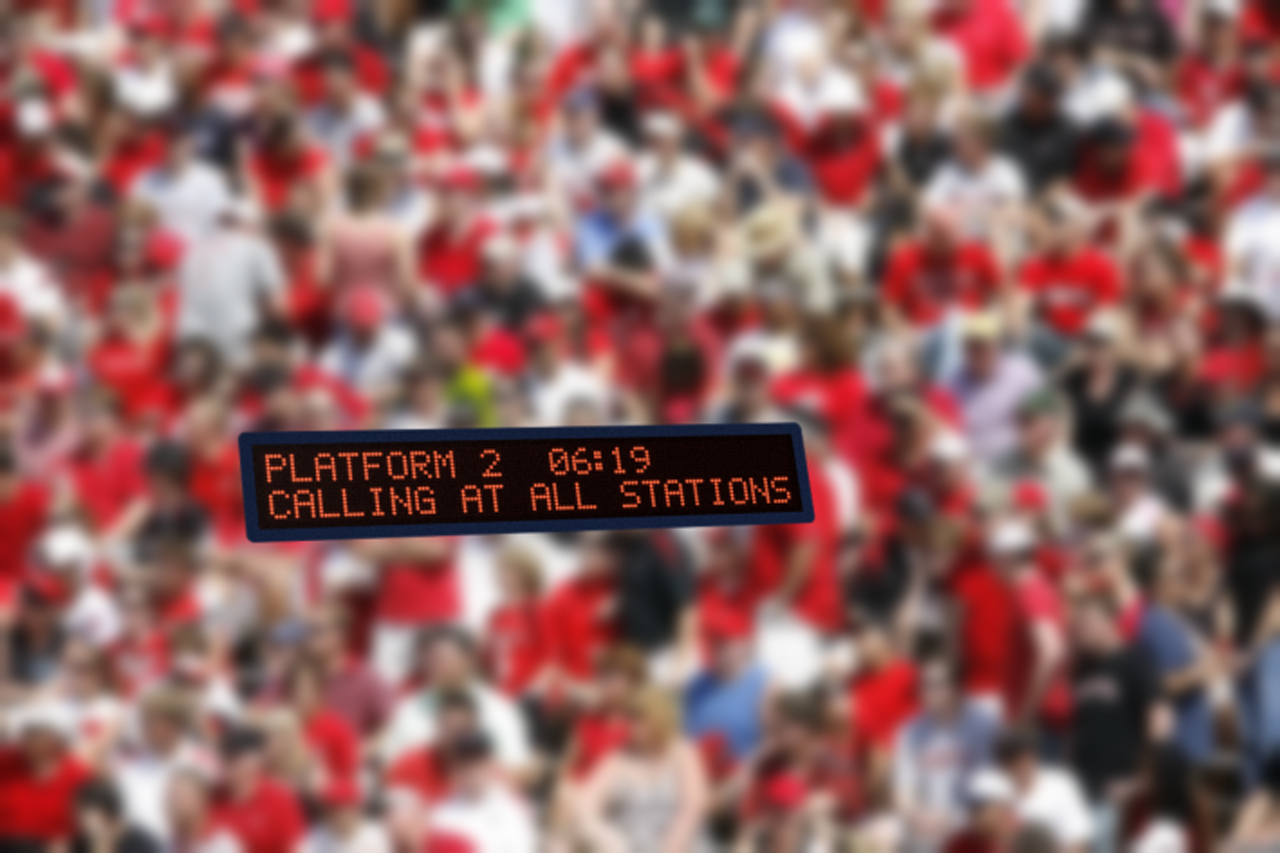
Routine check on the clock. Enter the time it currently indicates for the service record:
6:19
